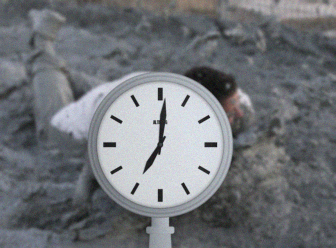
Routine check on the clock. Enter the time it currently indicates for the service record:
7:01
